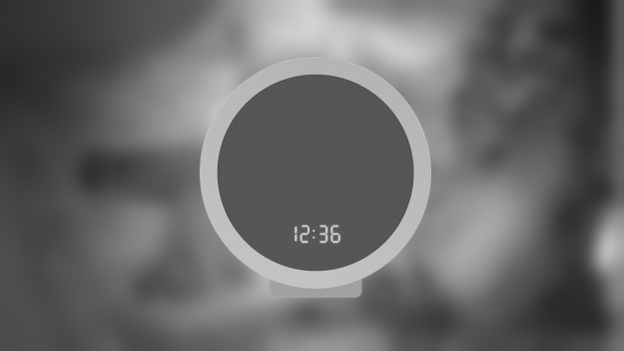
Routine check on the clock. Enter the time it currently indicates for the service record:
12:36
